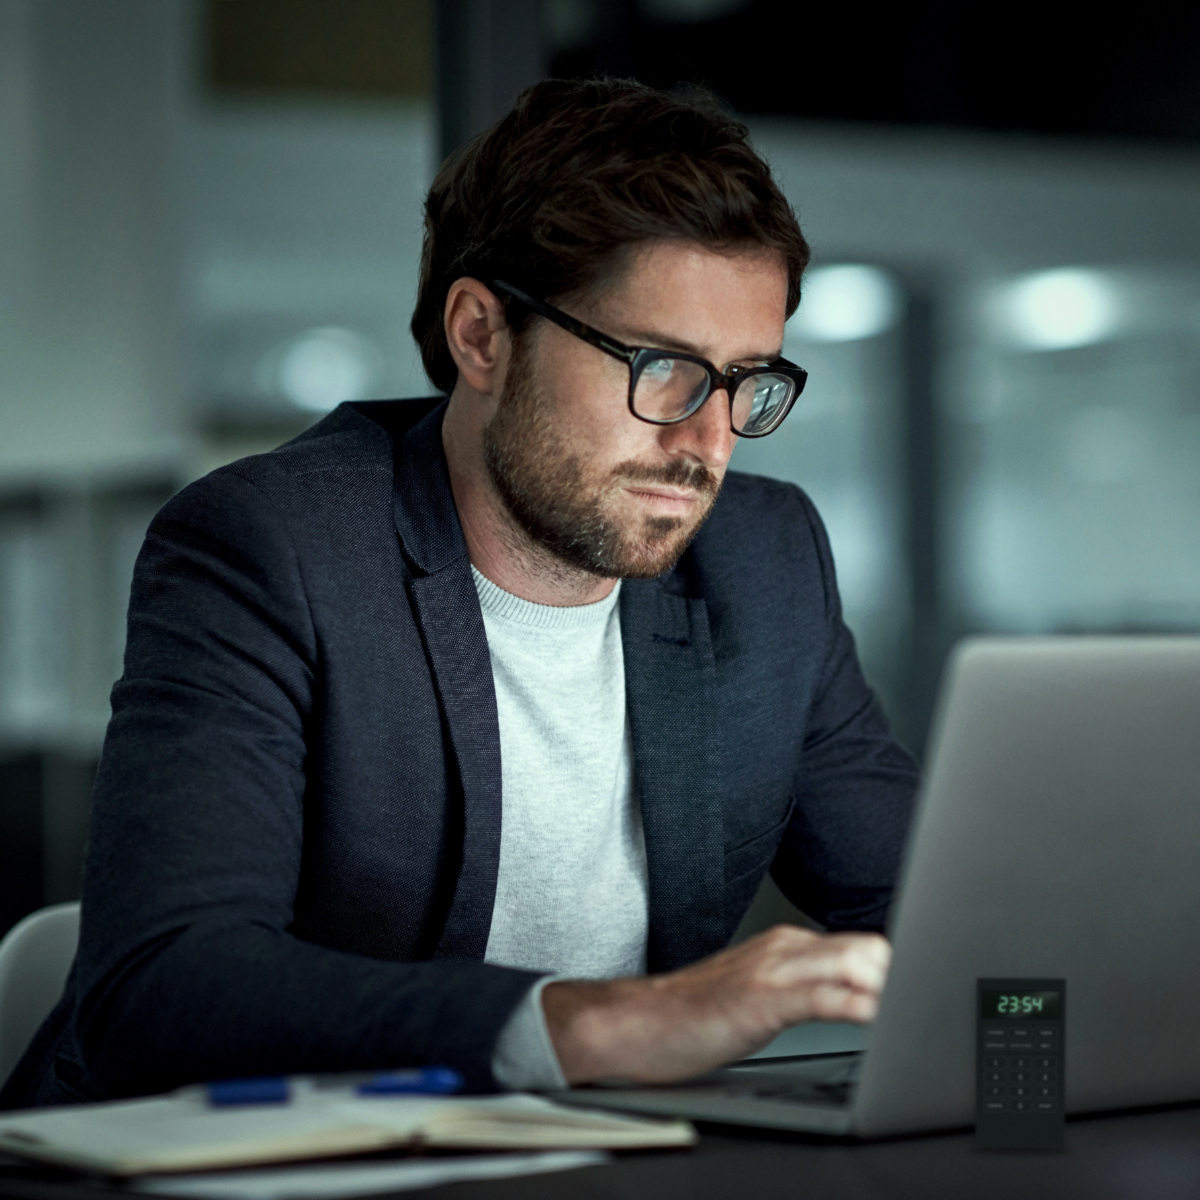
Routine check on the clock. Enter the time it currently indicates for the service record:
23:54
